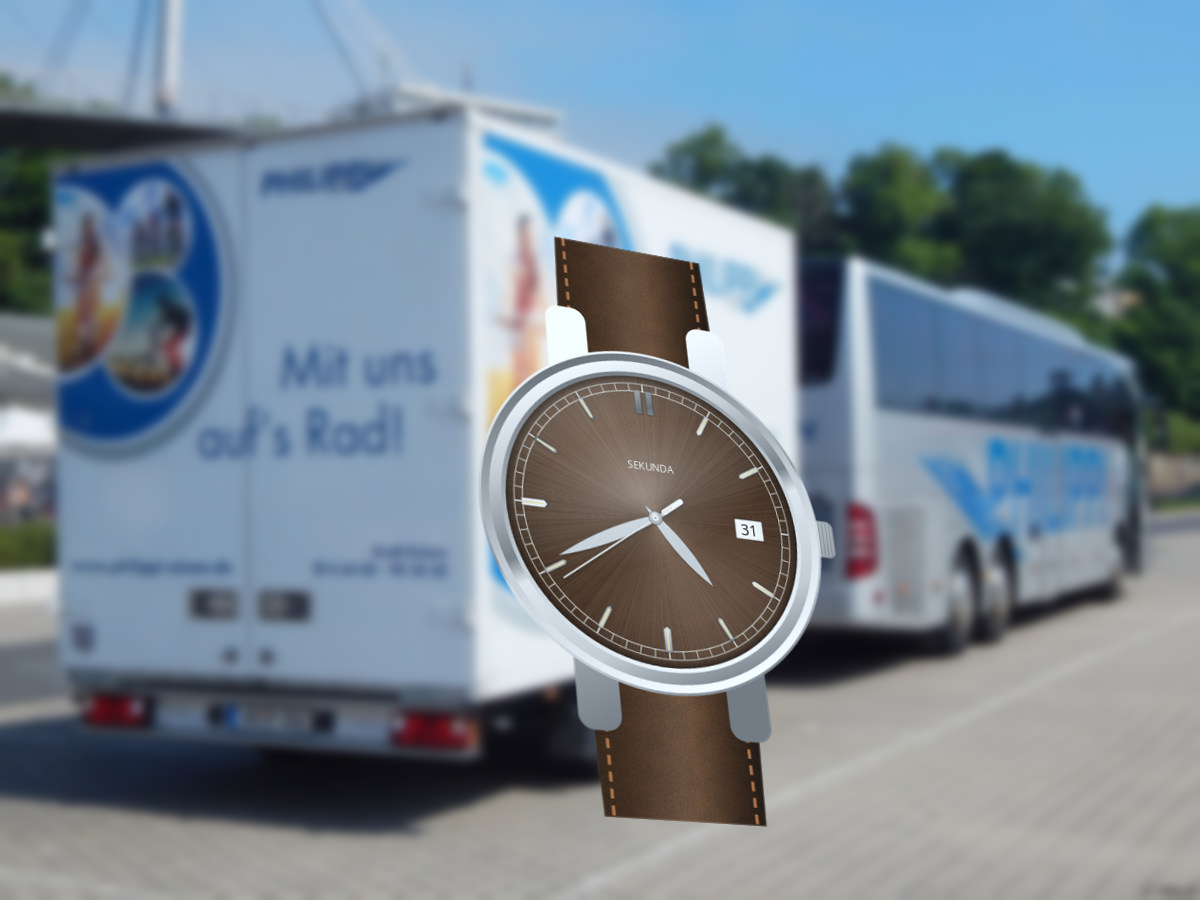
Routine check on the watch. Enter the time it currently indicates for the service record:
4:40:39
